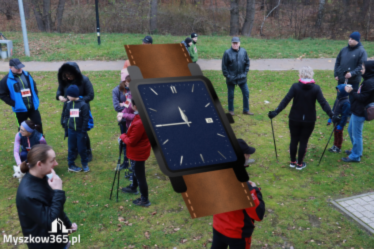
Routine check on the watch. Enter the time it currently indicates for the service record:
11:45
